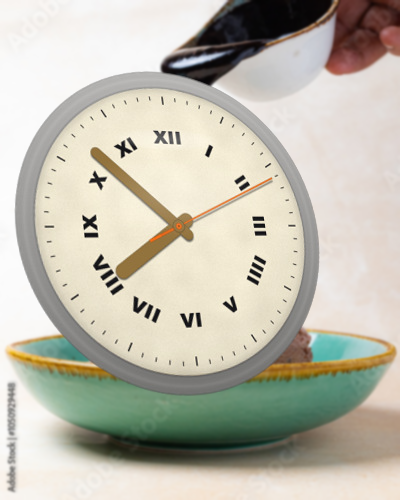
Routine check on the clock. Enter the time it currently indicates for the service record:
7:52:11
